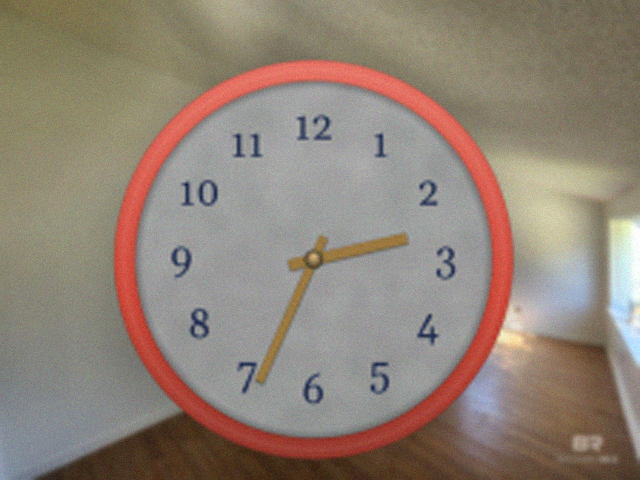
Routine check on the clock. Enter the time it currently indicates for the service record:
2:34
